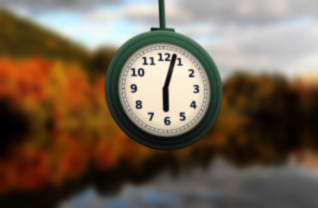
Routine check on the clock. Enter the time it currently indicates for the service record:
6:03
